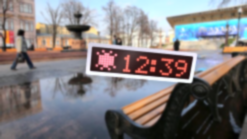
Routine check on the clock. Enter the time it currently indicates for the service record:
12:39
